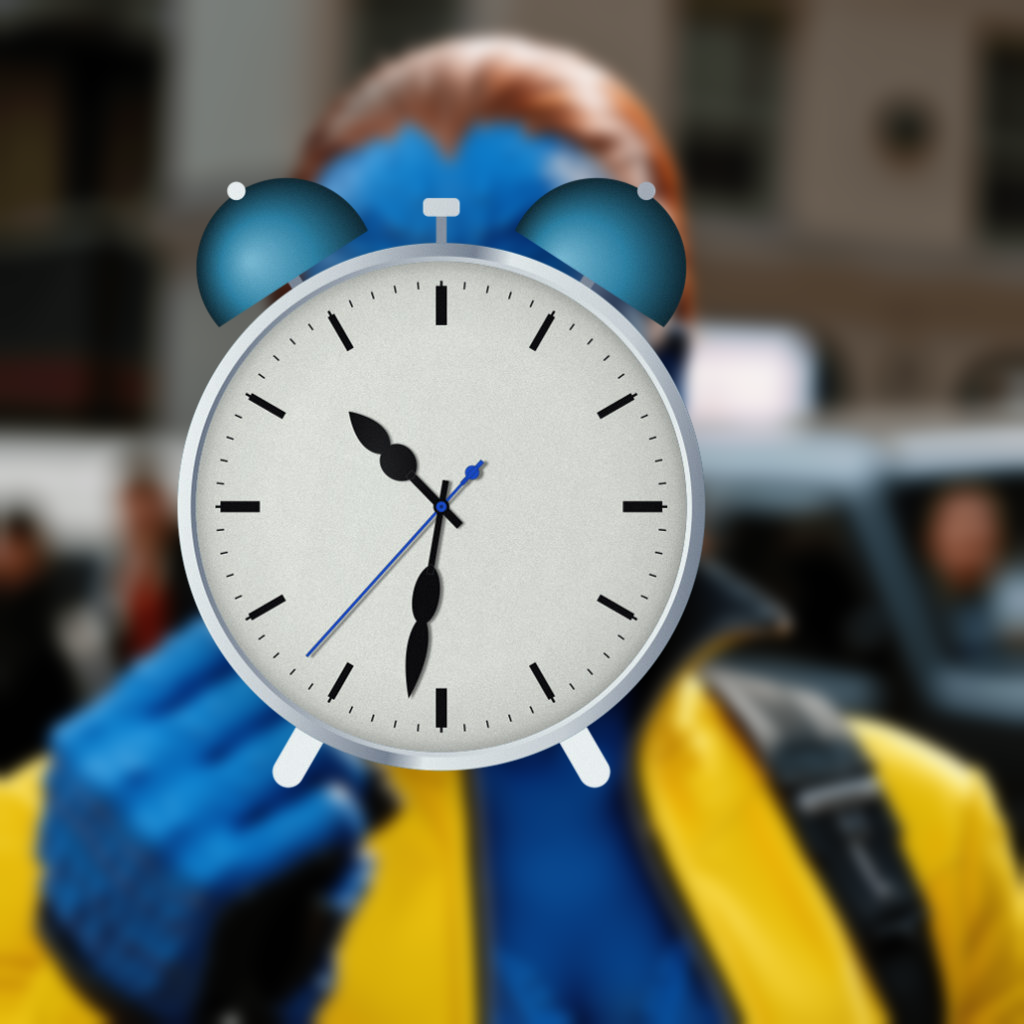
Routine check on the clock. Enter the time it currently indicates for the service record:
10:31:37
